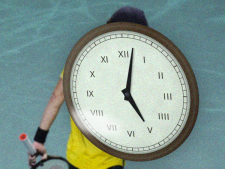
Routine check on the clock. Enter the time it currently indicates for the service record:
5:02
